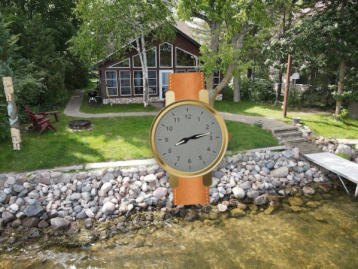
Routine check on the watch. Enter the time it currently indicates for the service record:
8:13
